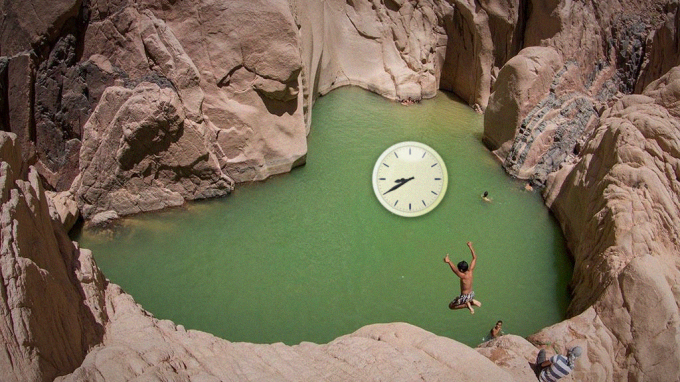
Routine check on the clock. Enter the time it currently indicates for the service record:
8:40
